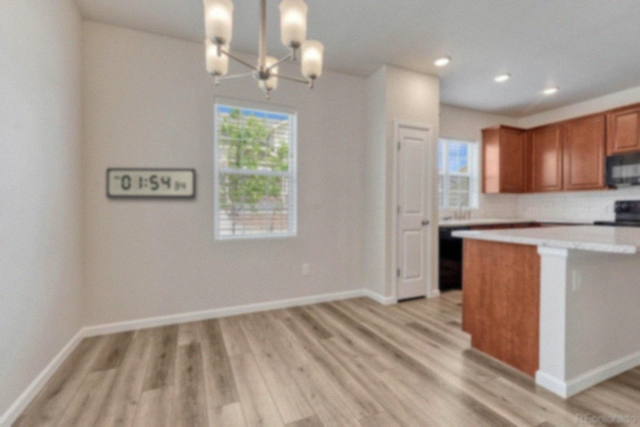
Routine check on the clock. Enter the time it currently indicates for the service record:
1:54
